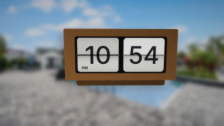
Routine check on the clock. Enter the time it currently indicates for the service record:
10:54
